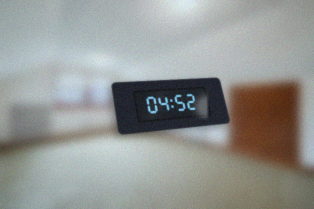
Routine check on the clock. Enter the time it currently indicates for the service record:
4:52
